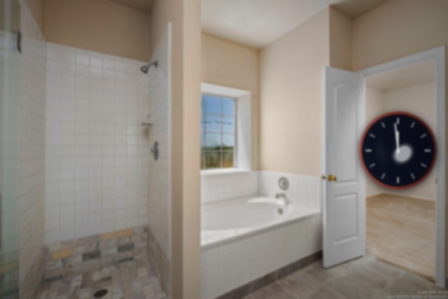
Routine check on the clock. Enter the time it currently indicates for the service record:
11:59
